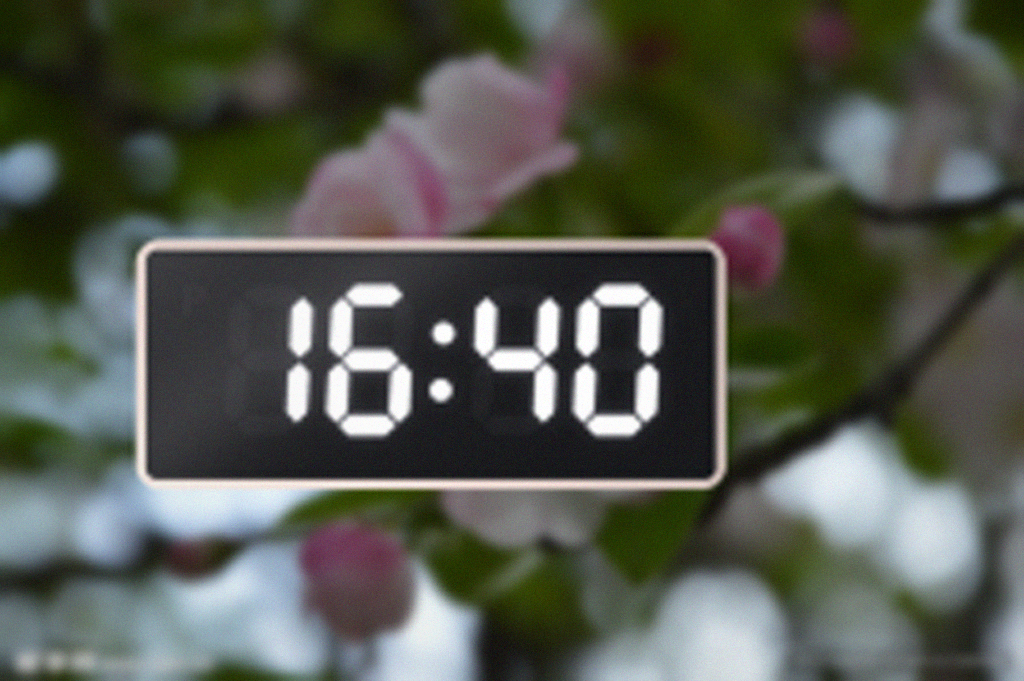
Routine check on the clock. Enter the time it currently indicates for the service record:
16:40
